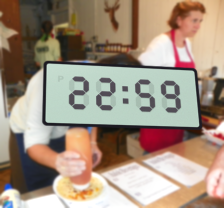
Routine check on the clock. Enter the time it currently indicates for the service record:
22:59
